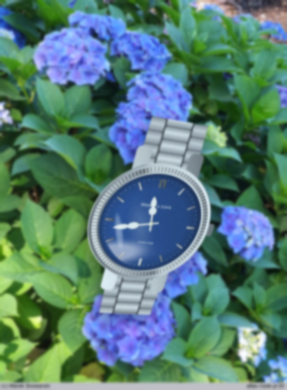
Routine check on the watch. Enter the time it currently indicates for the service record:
11:43
